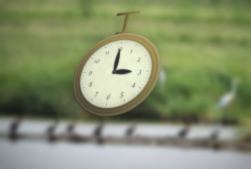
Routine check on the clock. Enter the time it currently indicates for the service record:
3:00
